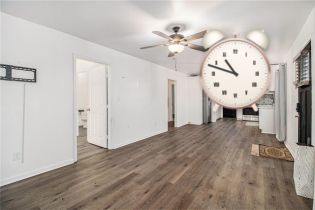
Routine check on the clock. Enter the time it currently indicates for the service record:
10:48
